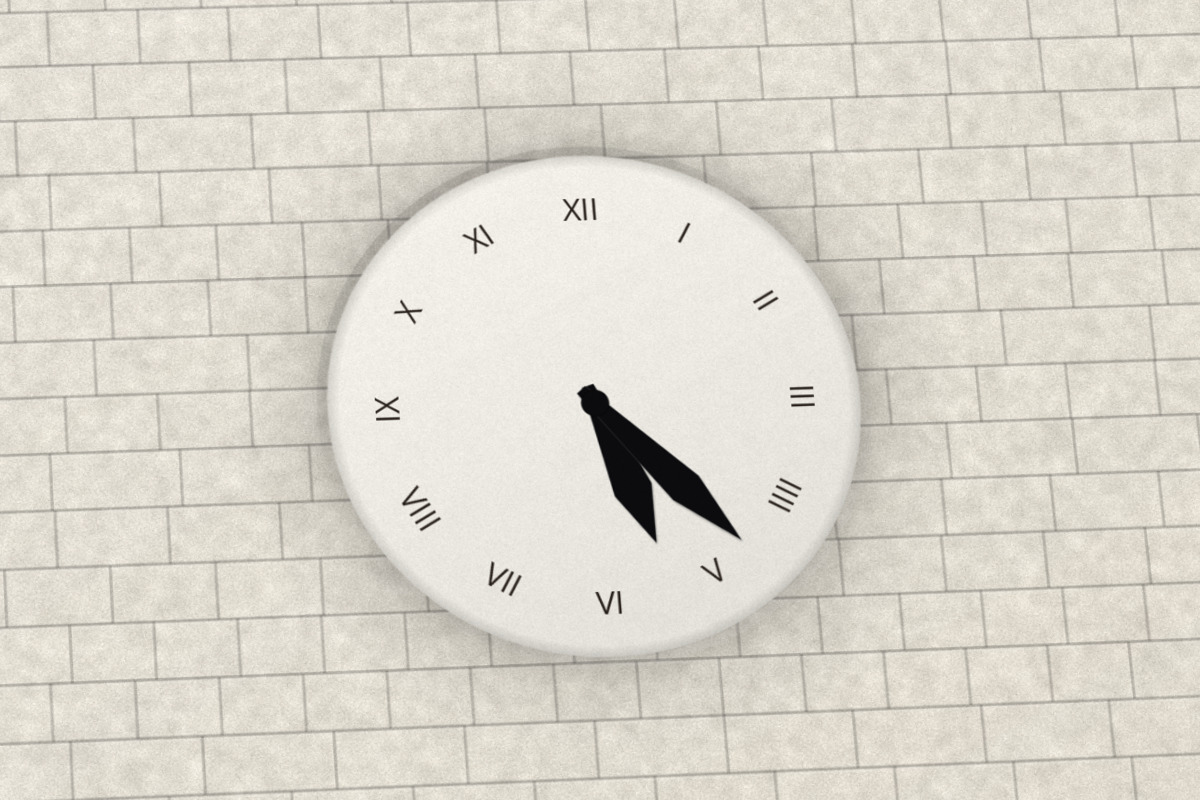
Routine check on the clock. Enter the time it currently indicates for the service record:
5:23
